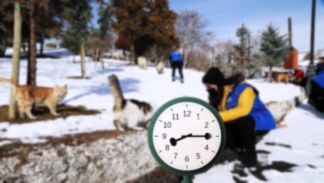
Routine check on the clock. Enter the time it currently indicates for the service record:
8:15
